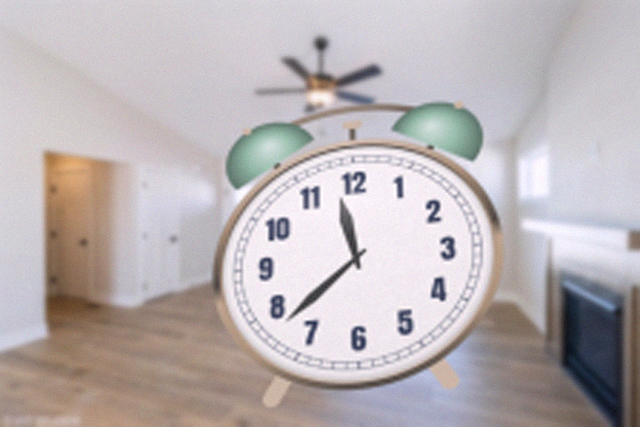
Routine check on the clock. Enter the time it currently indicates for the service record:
11:38
